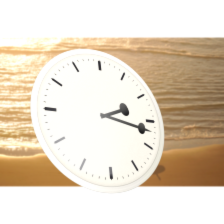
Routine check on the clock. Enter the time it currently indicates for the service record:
2:17
